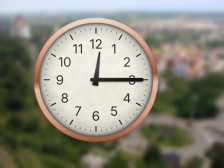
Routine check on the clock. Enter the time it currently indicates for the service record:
12:15
